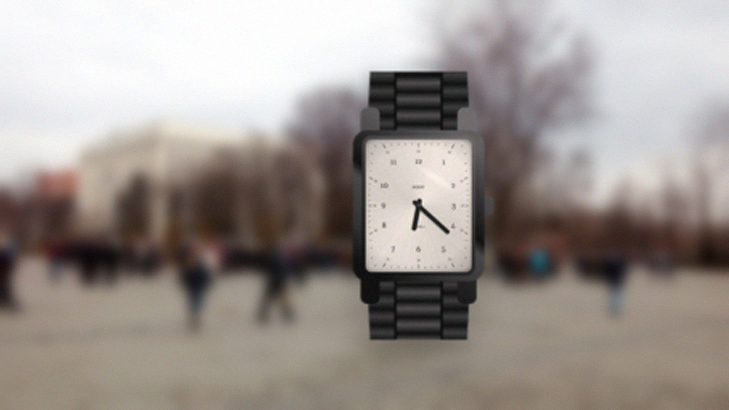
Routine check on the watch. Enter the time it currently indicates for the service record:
6:22
